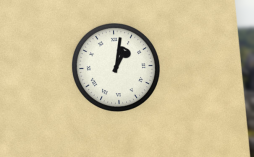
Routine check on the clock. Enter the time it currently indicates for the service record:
1:02
